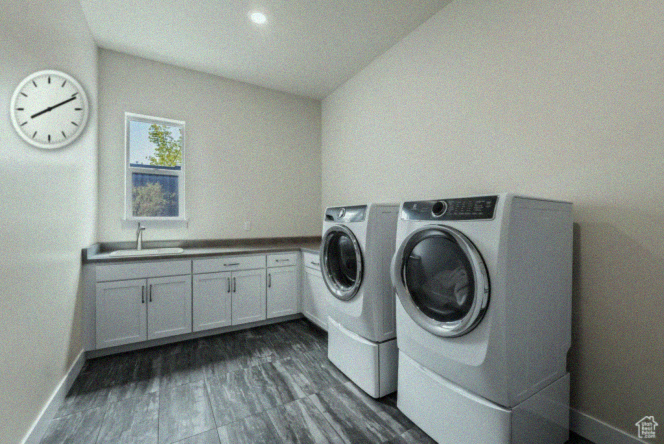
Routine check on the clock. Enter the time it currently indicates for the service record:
8:11
